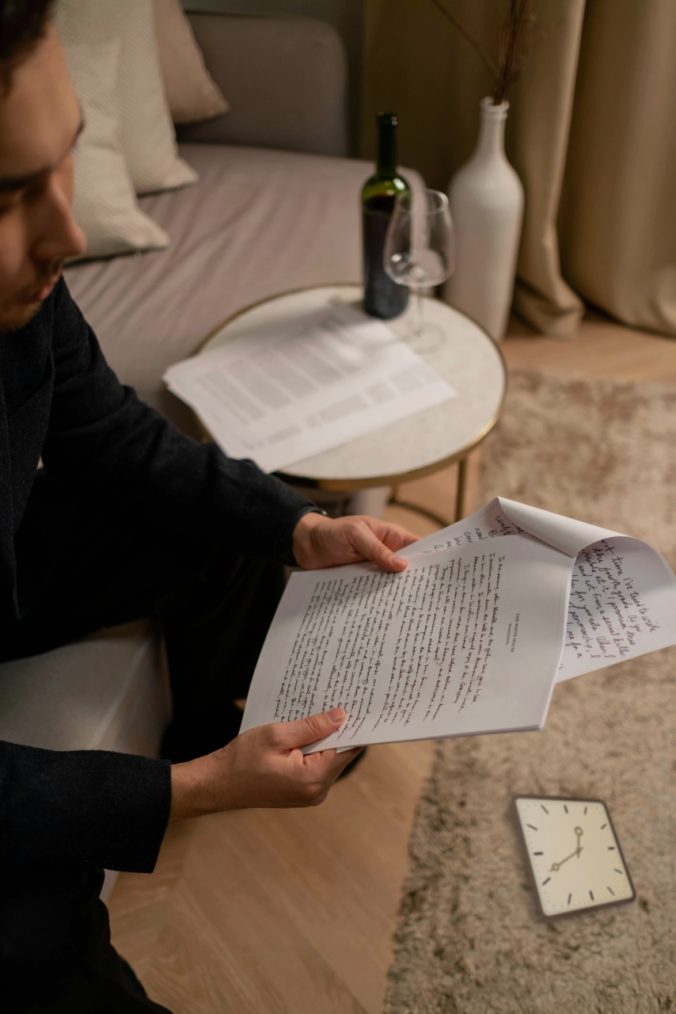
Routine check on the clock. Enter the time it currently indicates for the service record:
12:41
